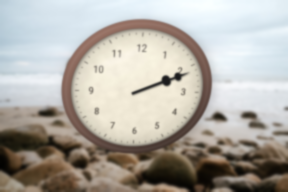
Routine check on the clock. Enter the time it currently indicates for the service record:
2:11
